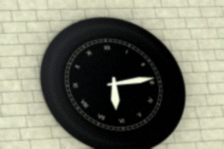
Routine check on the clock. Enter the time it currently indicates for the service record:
6:14
